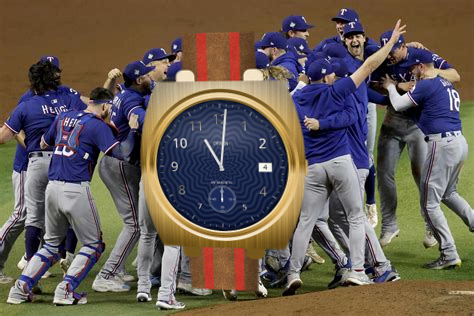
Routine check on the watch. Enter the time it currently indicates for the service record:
11:01
